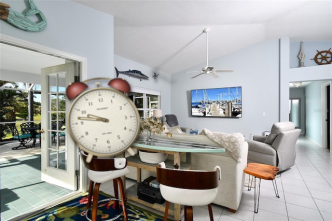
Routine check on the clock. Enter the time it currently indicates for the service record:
9:47
